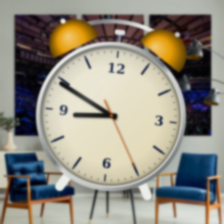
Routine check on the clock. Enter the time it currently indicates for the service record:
8:49:25
